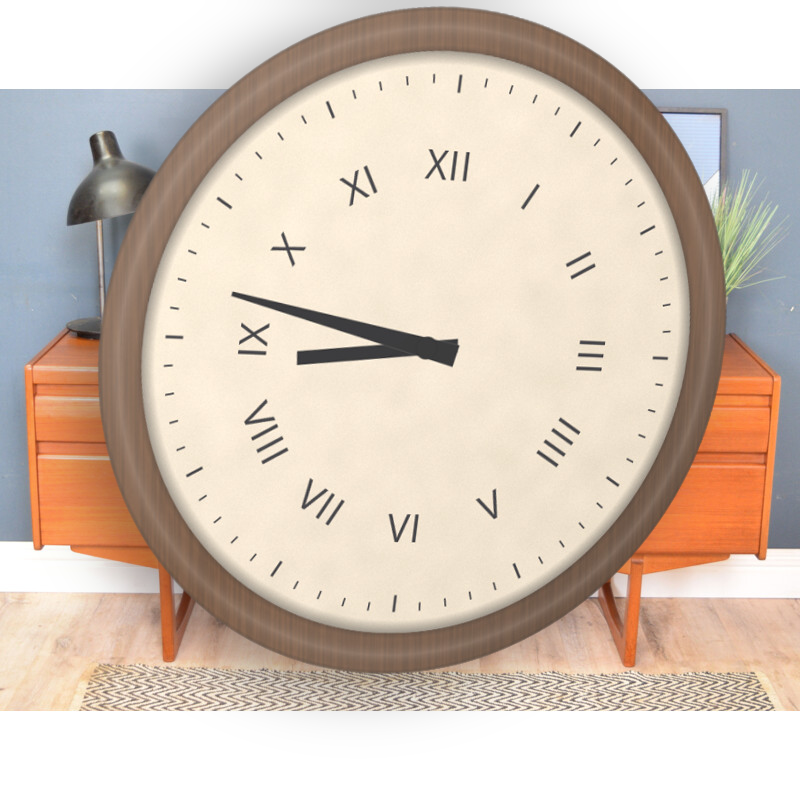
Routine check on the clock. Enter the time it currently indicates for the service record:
8:47
